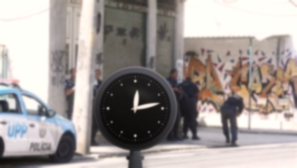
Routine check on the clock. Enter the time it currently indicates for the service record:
12:13
